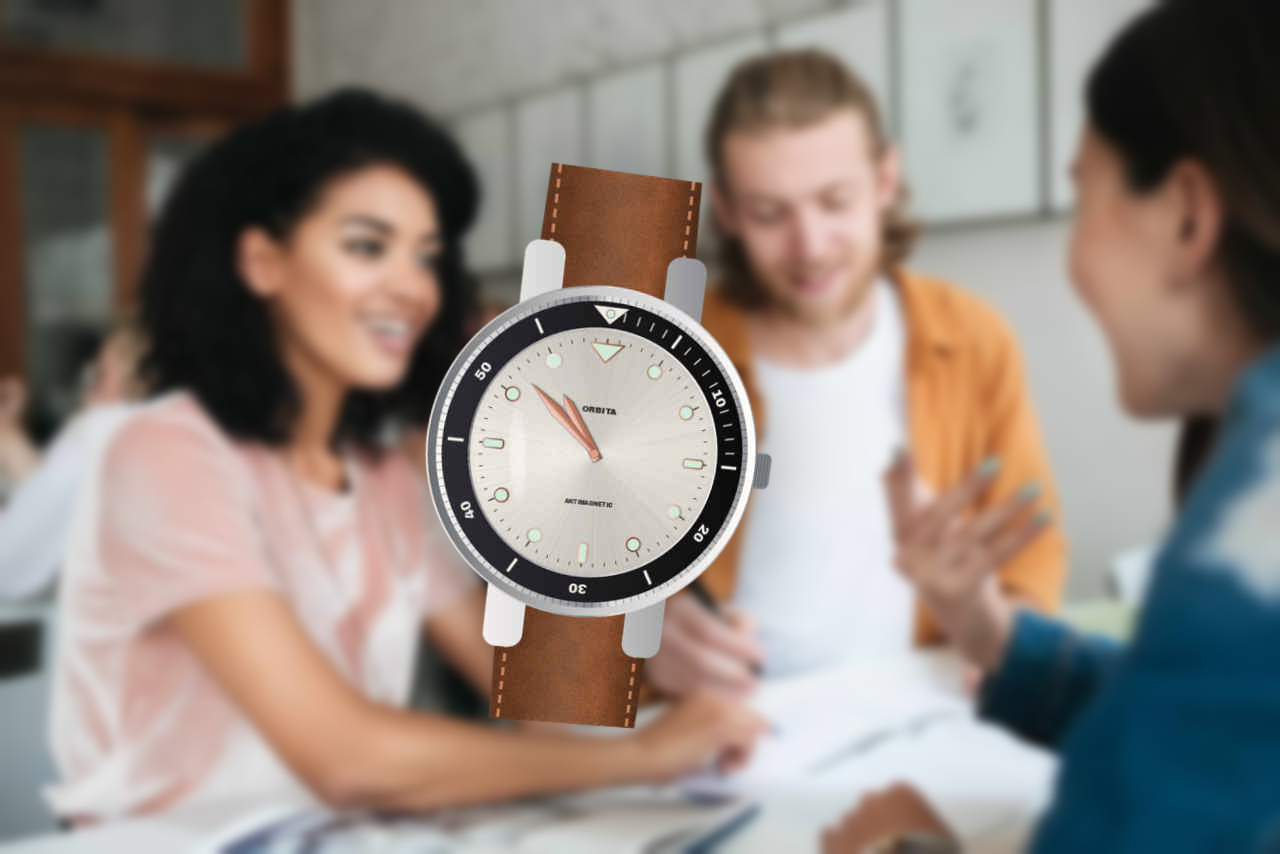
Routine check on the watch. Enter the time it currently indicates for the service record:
10:52
